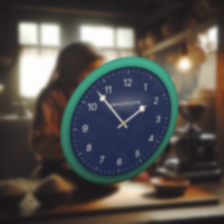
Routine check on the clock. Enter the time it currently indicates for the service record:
1:53
